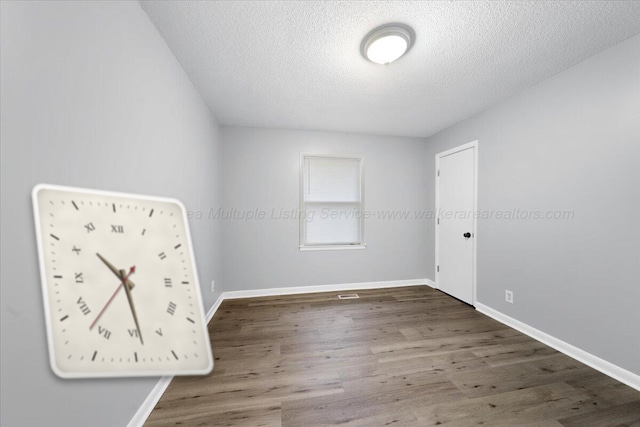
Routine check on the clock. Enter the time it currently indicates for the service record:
10:28:37
